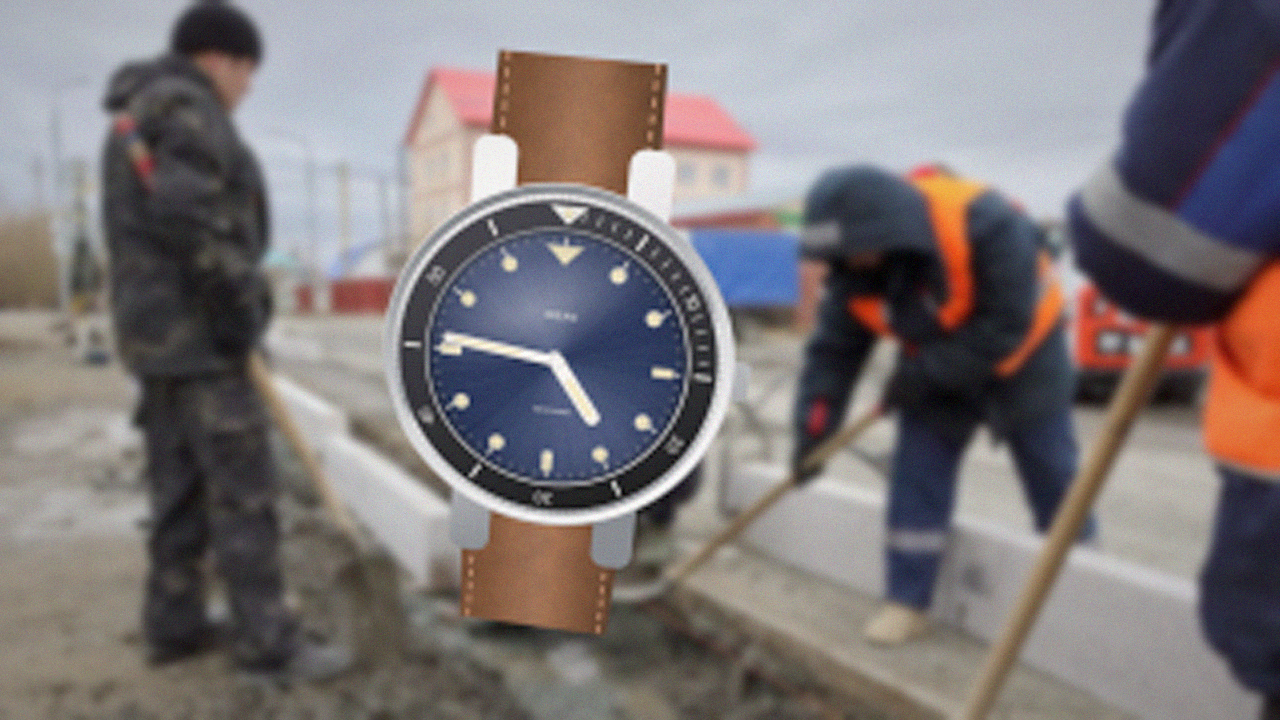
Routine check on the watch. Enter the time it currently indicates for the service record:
4:46
